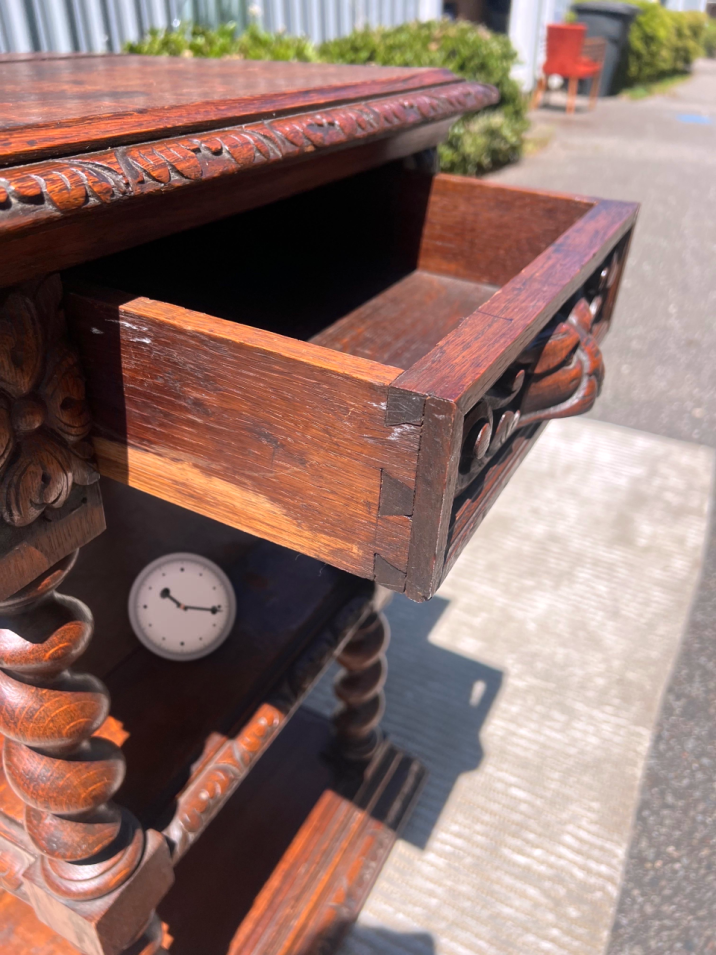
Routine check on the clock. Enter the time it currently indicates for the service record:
10:16
